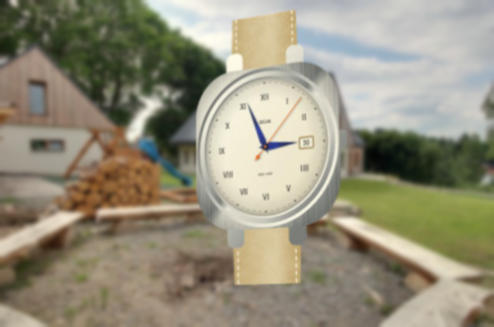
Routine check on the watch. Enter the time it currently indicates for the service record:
2:56:07
